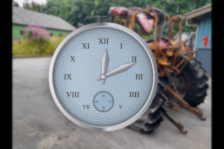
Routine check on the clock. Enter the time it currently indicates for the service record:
12:11
